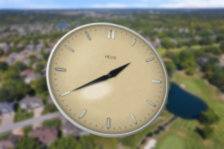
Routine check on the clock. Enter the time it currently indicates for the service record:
1:40
